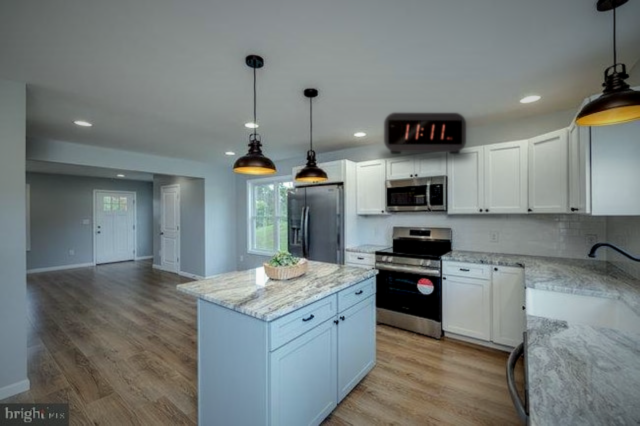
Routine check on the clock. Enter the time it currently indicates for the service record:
11:11
